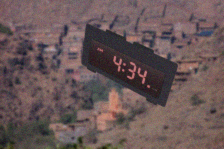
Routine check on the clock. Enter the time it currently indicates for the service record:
4:34
